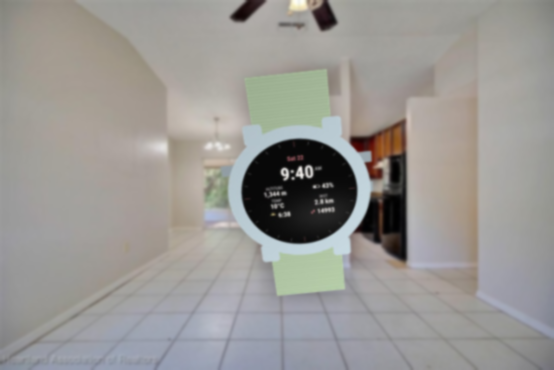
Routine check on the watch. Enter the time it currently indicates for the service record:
9:40
